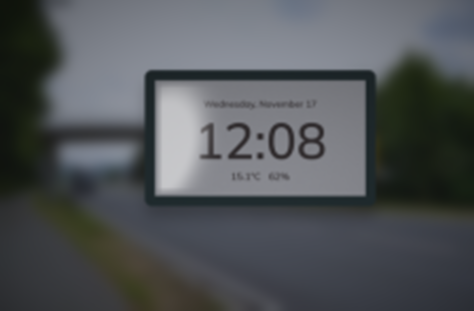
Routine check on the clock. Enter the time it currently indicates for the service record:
12:08
